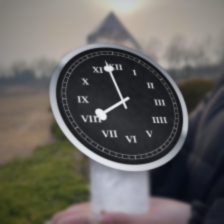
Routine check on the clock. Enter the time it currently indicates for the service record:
7:58
